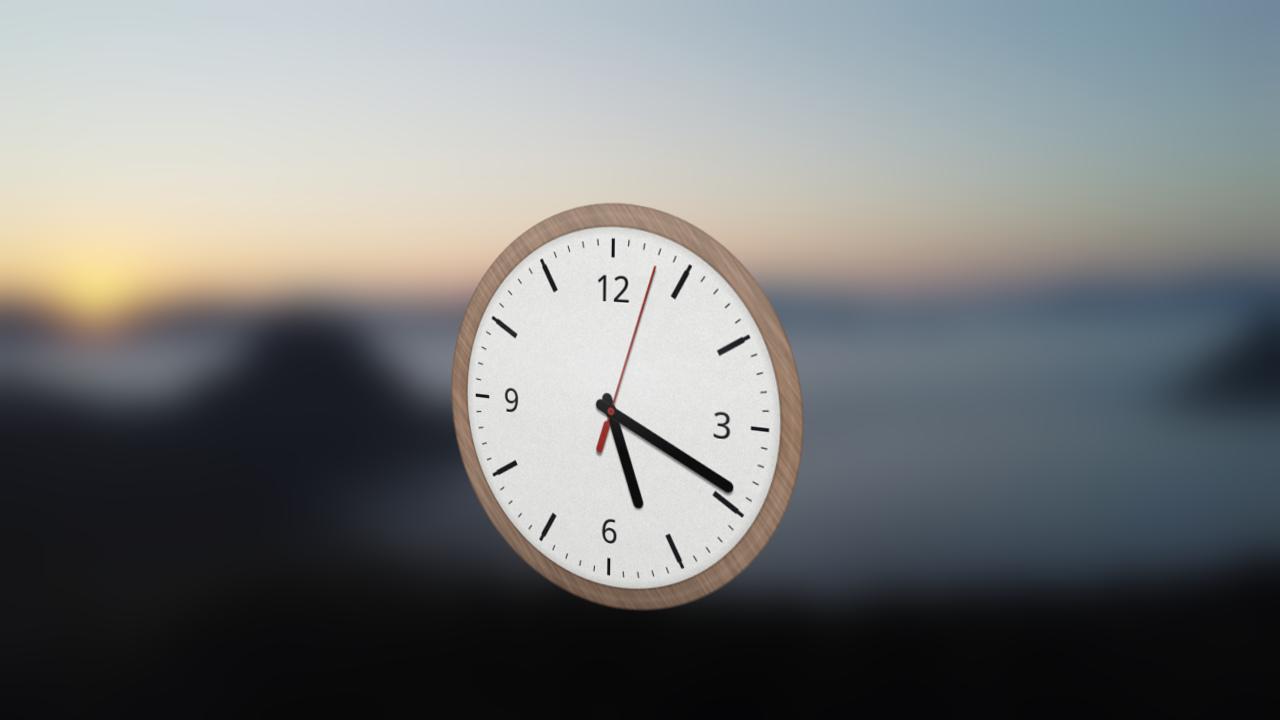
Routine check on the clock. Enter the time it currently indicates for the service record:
5:19:03
